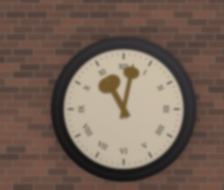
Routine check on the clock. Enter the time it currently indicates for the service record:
11:02
